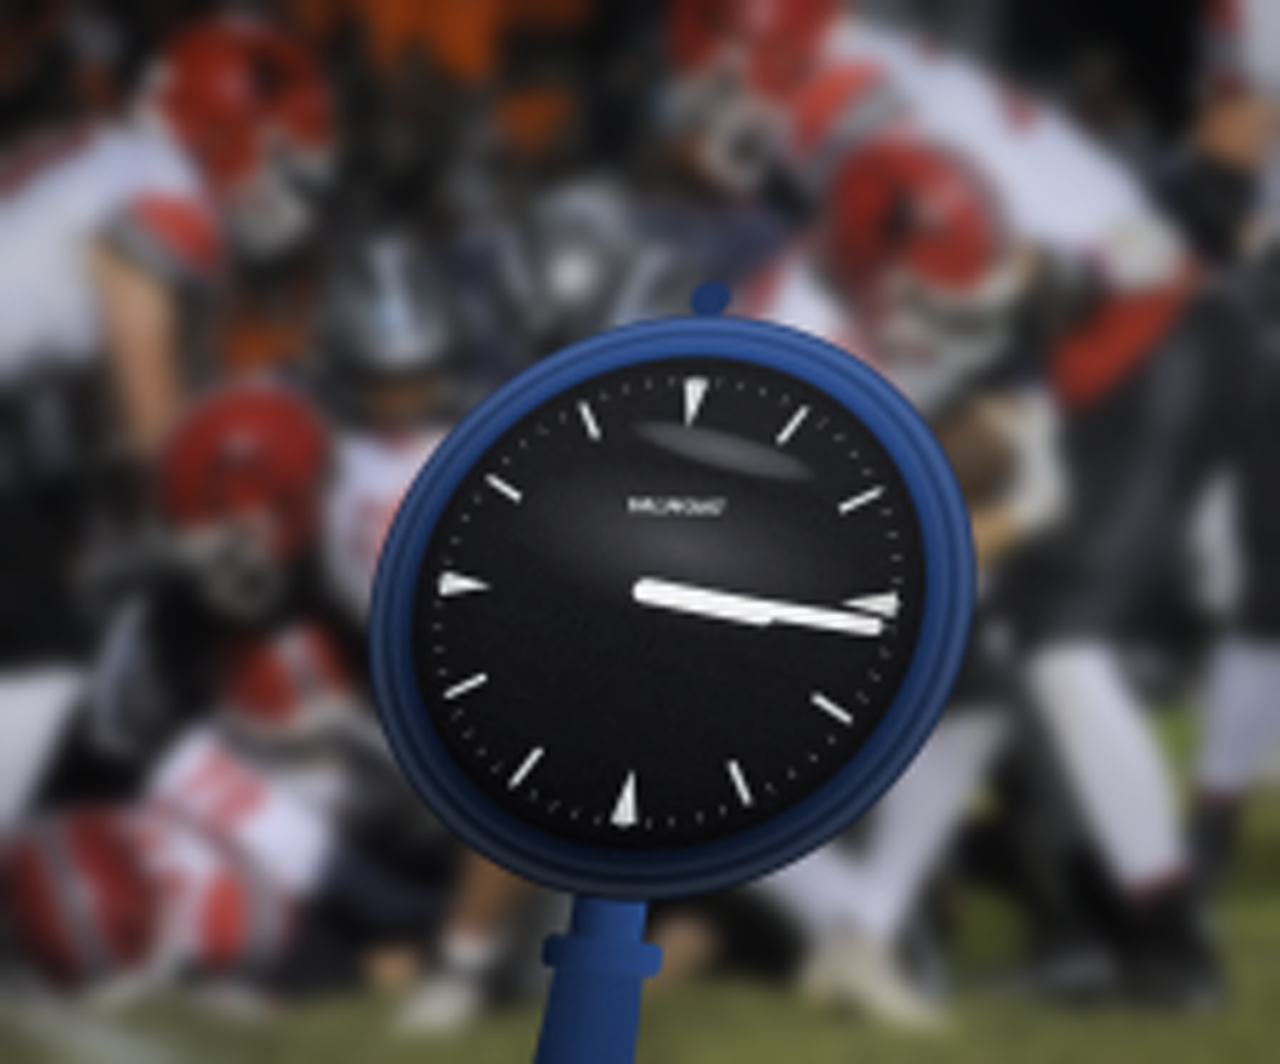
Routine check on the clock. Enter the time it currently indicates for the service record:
3:16
